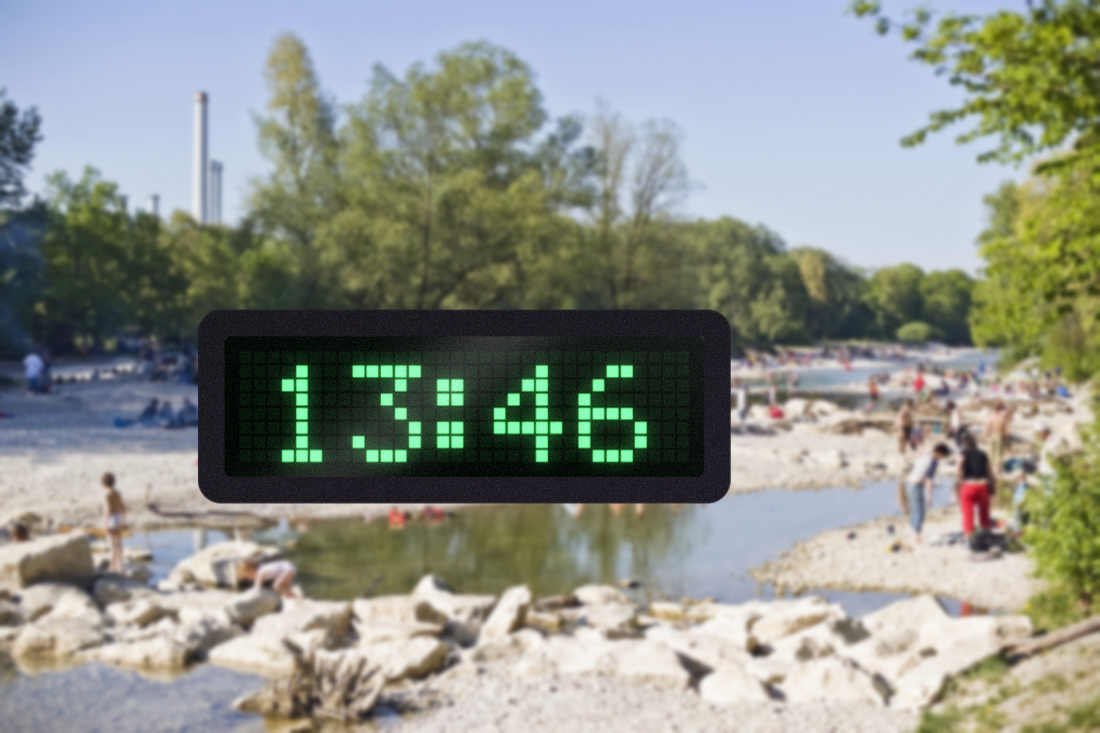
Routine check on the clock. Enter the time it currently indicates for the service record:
13:46
